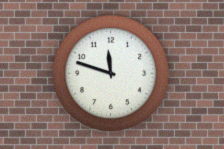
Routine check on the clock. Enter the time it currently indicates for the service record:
11:48
